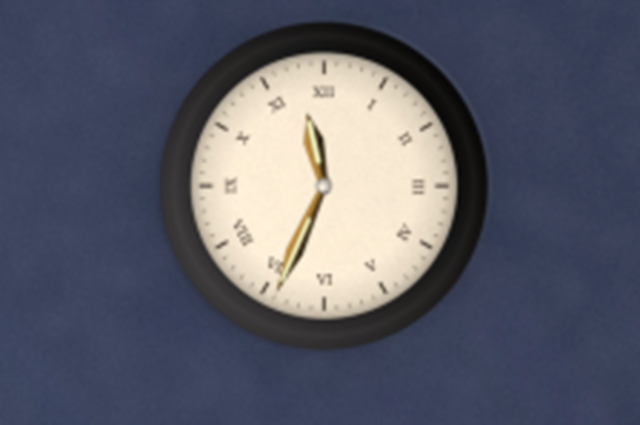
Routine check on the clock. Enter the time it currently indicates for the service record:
11:34
